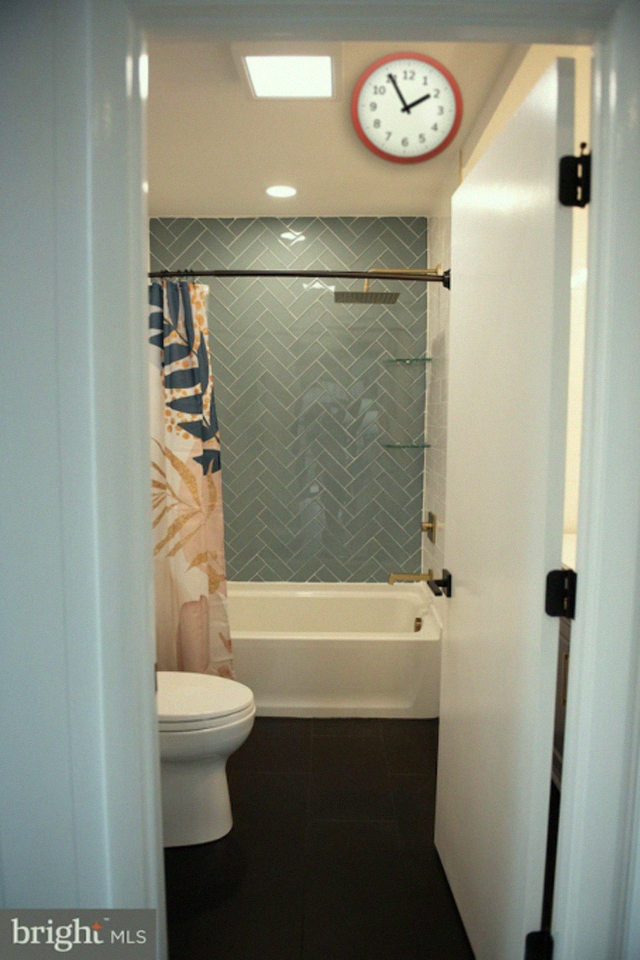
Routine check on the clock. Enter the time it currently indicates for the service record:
1:55
